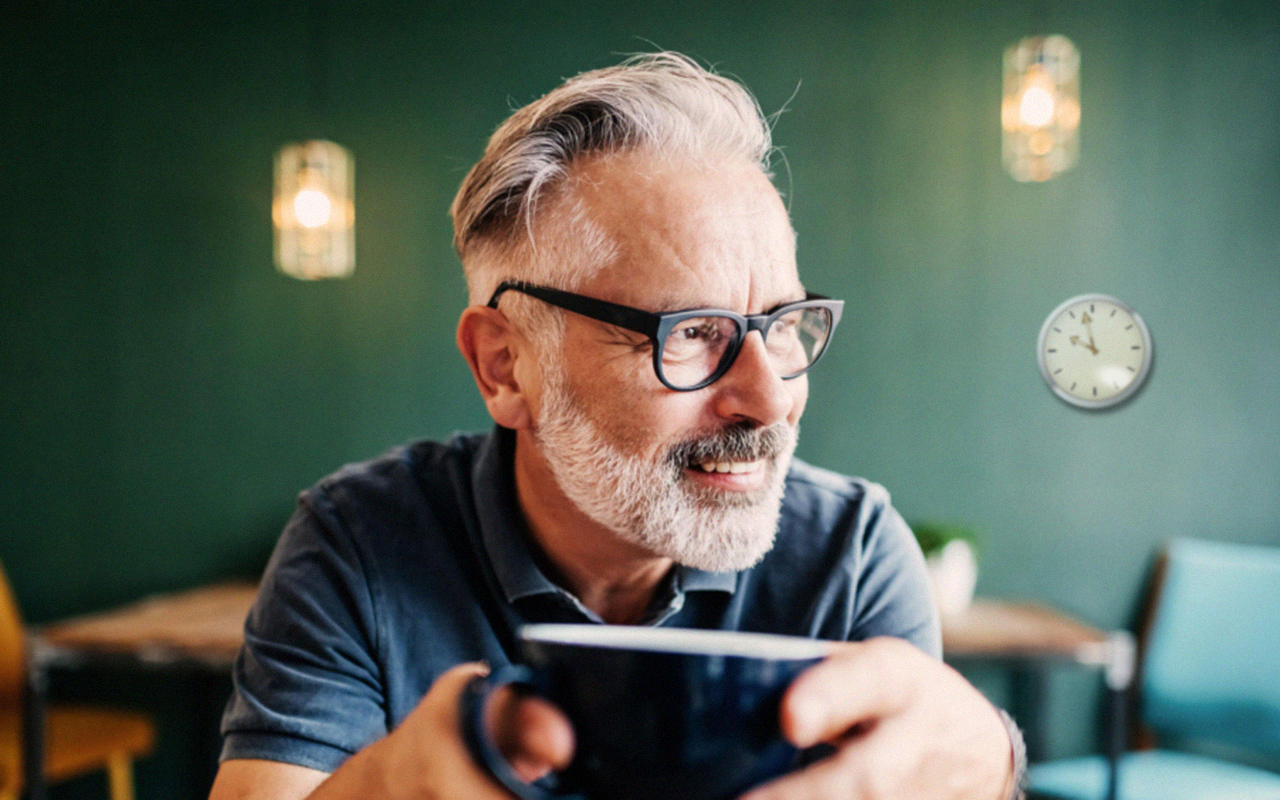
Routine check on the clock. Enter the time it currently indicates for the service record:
9:58
